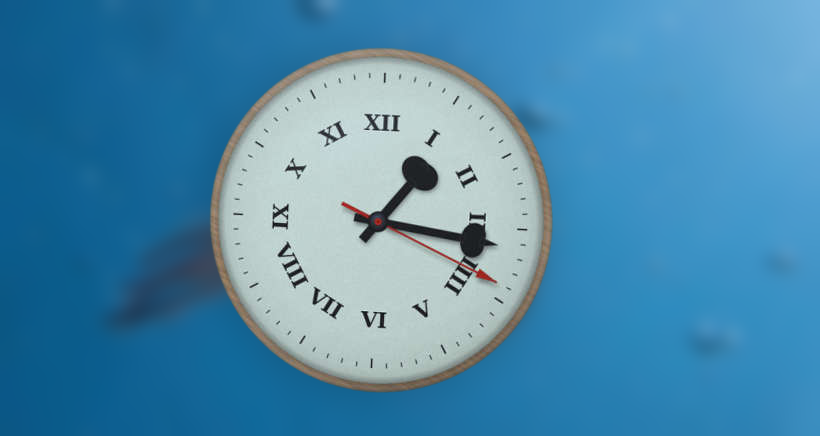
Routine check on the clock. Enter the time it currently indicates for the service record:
1:16:19
